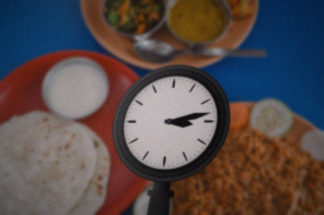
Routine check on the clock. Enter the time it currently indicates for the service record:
3:13
